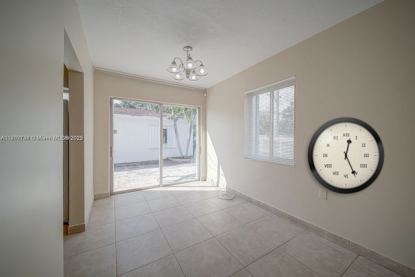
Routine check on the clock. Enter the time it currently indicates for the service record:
12:26
